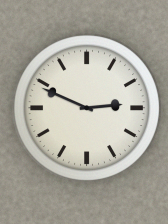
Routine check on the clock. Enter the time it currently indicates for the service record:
2:49
